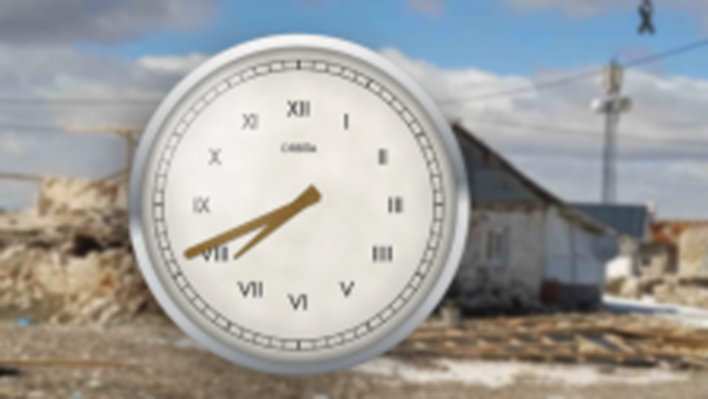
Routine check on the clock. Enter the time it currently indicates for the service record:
7:41
